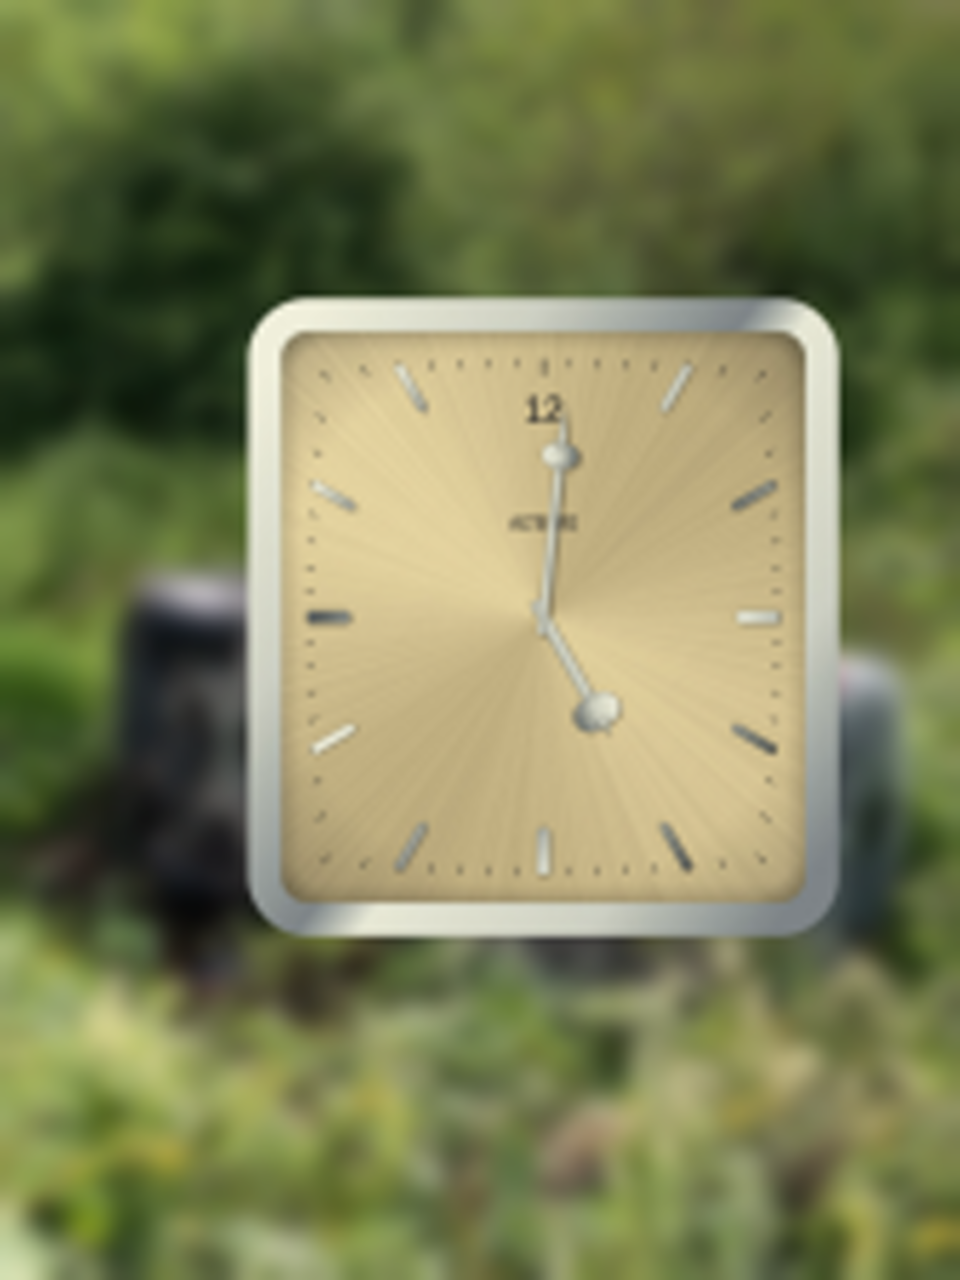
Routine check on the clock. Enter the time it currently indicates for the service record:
5:01
